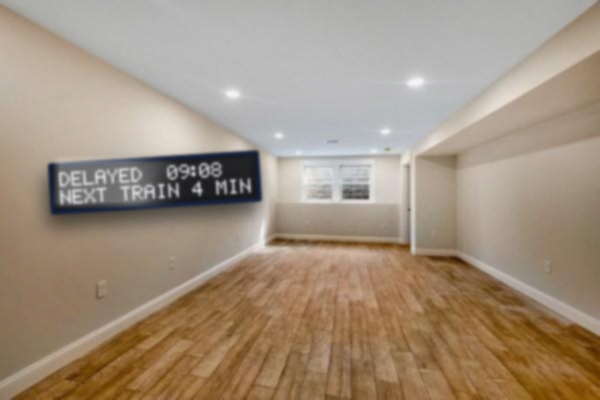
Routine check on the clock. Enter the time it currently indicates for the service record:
9:08
